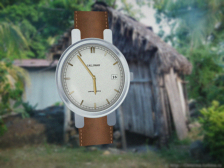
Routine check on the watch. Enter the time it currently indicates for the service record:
5:54
